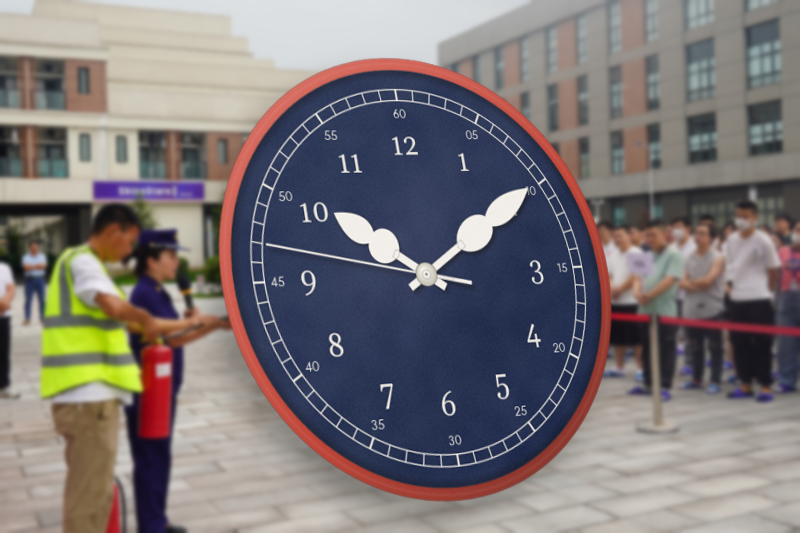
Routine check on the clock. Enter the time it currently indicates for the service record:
10:09:47
